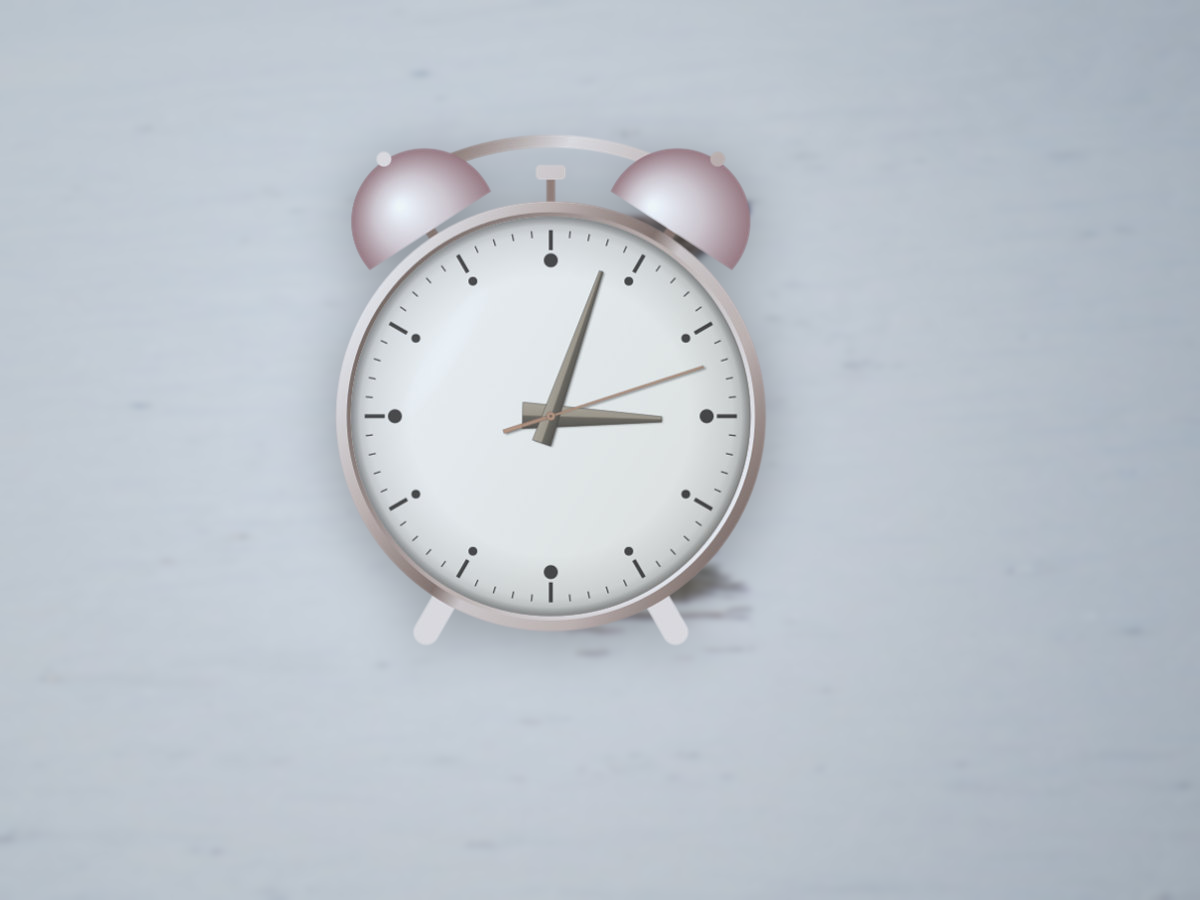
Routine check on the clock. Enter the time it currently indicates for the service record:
3:03:12
